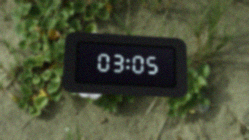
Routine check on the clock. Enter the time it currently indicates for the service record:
3:05
